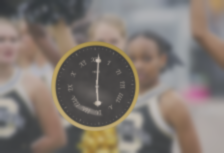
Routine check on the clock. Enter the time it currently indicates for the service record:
6:01
